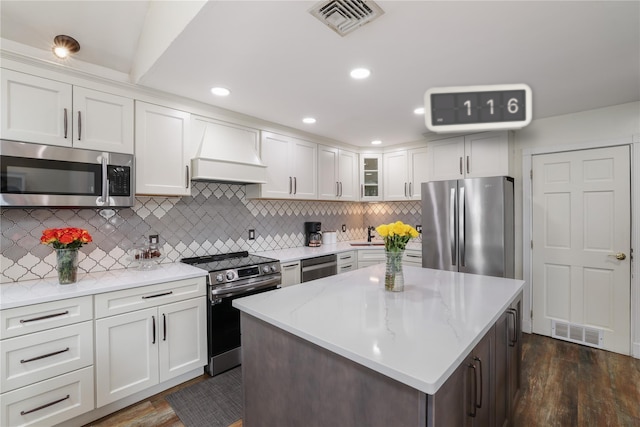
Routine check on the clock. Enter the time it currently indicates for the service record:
1:16
